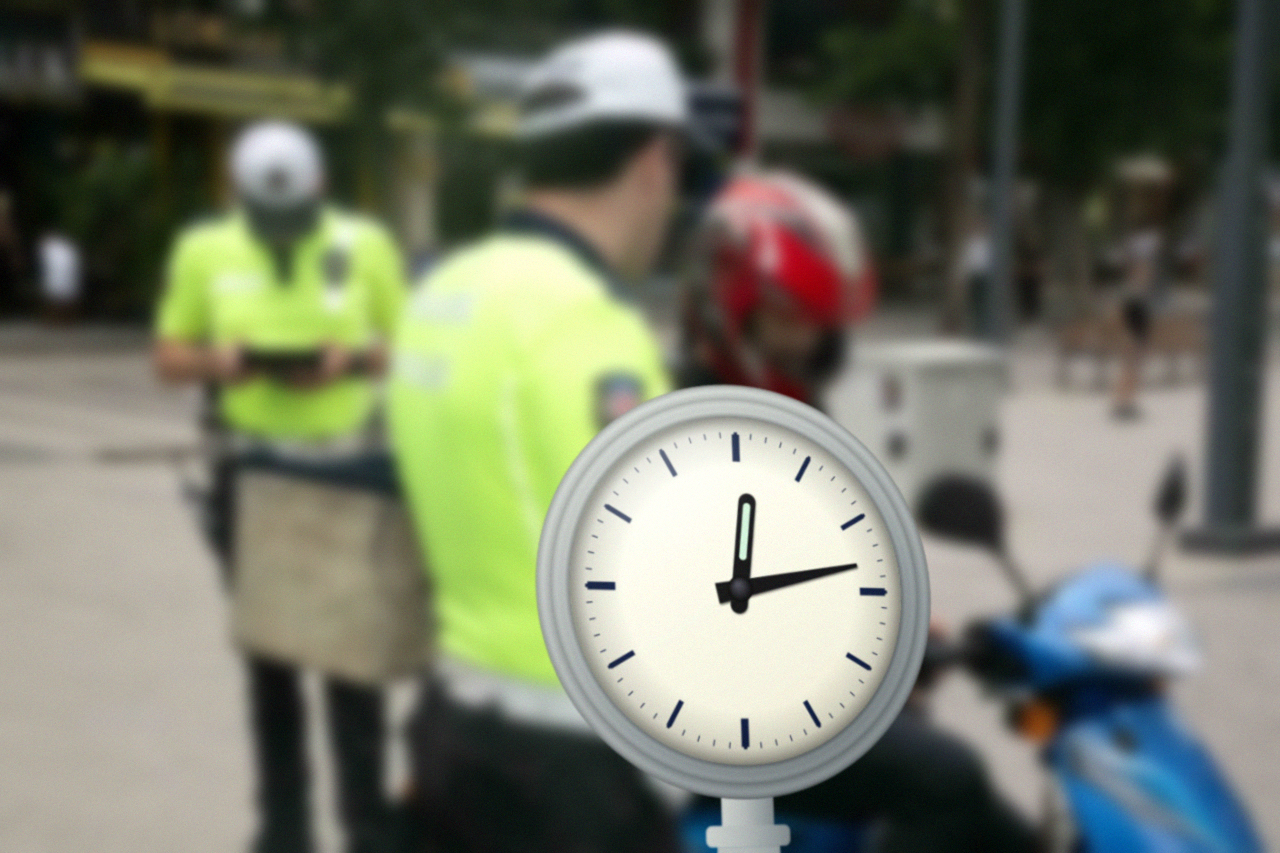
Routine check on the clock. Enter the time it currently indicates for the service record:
12:13
